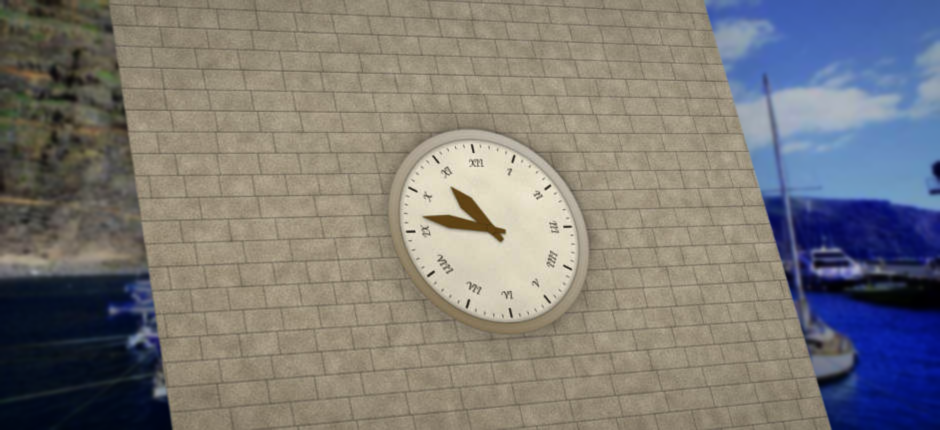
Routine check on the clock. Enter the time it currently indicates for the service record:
10:47
